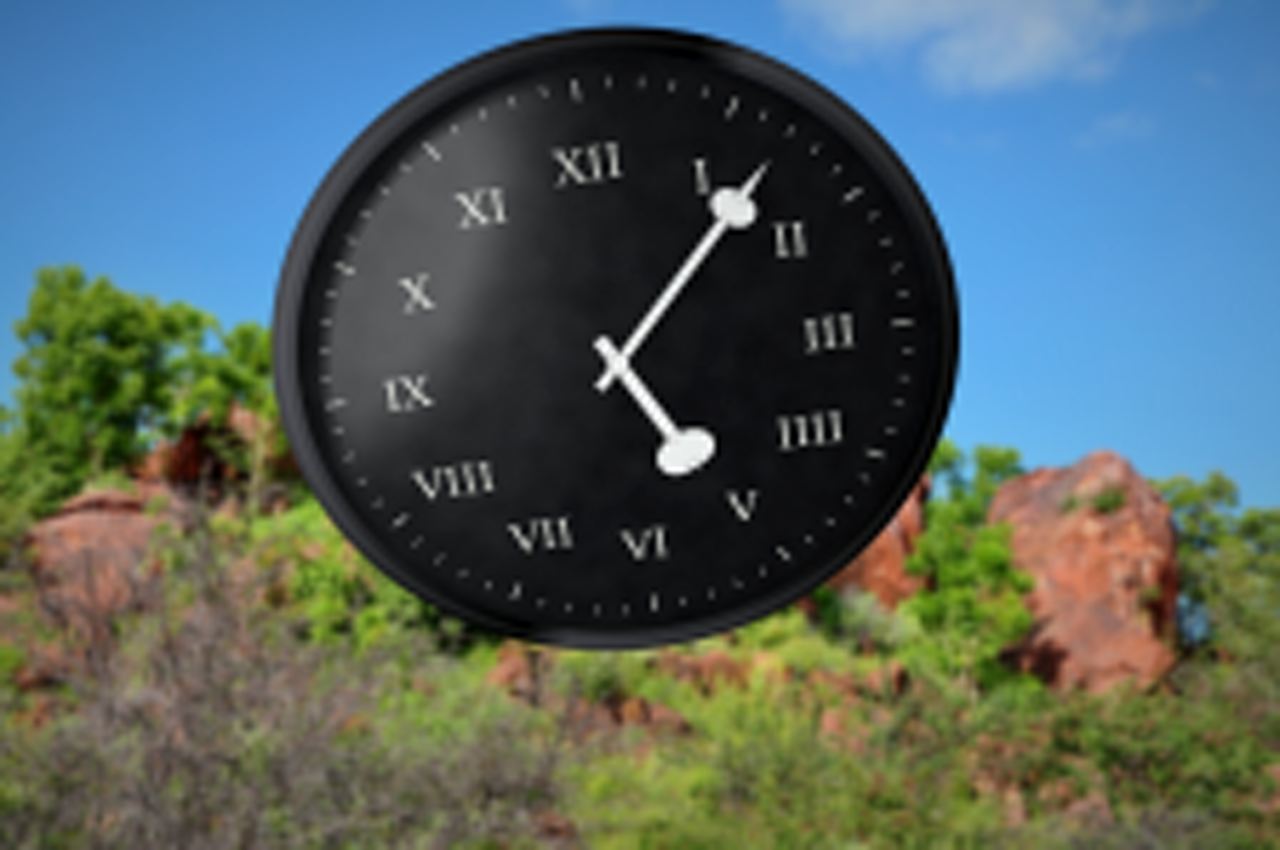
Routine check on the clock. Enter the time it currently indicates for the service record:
5:07
